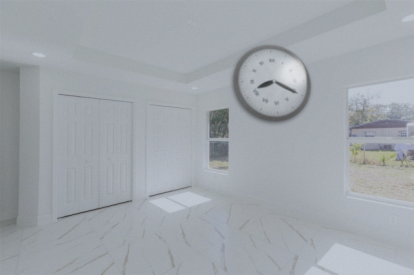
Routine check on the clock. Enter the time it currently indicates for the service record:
8:20
